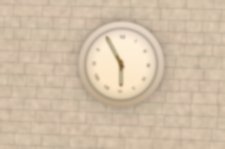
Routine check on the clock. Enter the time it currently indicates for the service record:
5:55
